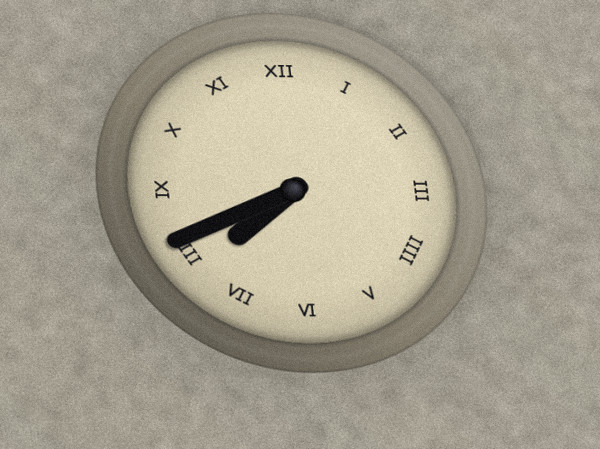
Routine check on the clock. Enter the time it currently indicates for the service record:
7:41
